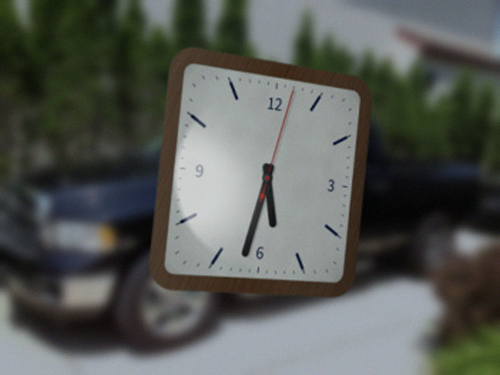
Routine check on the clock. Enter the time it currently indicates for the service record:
5:32:02
